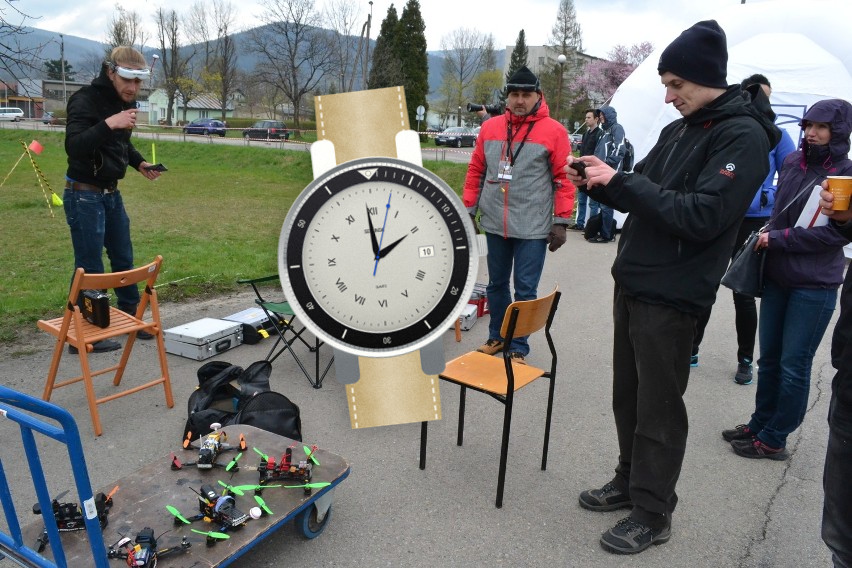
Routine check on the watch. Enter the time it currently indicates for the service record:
1:59:03
